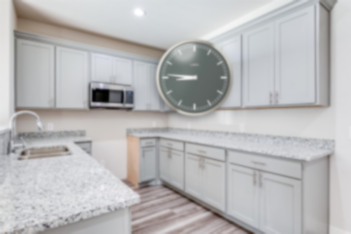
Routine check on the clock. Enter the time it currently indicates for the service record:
8:46
